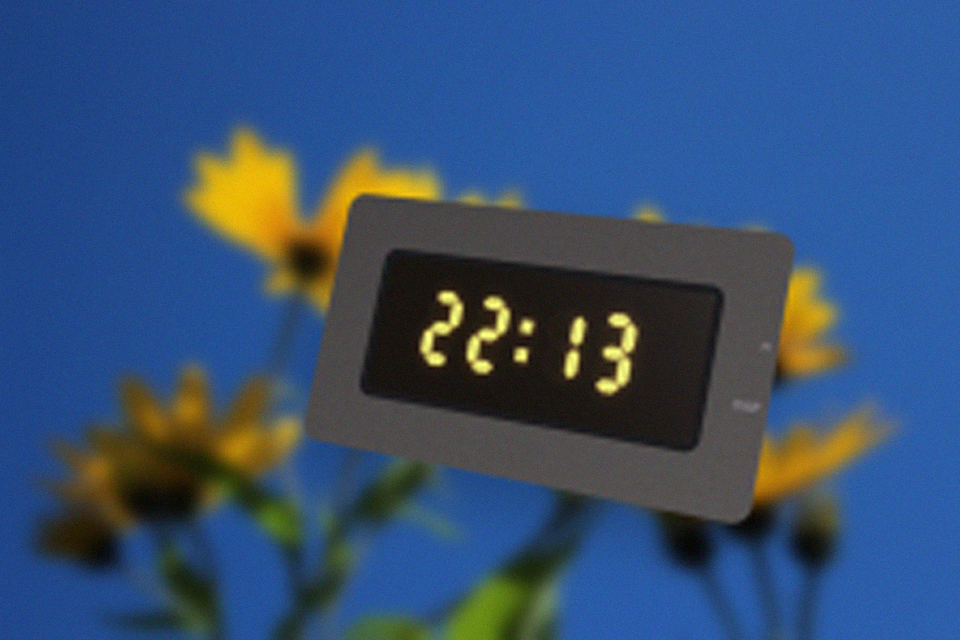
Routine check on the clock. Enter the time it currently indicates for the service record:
22:13
